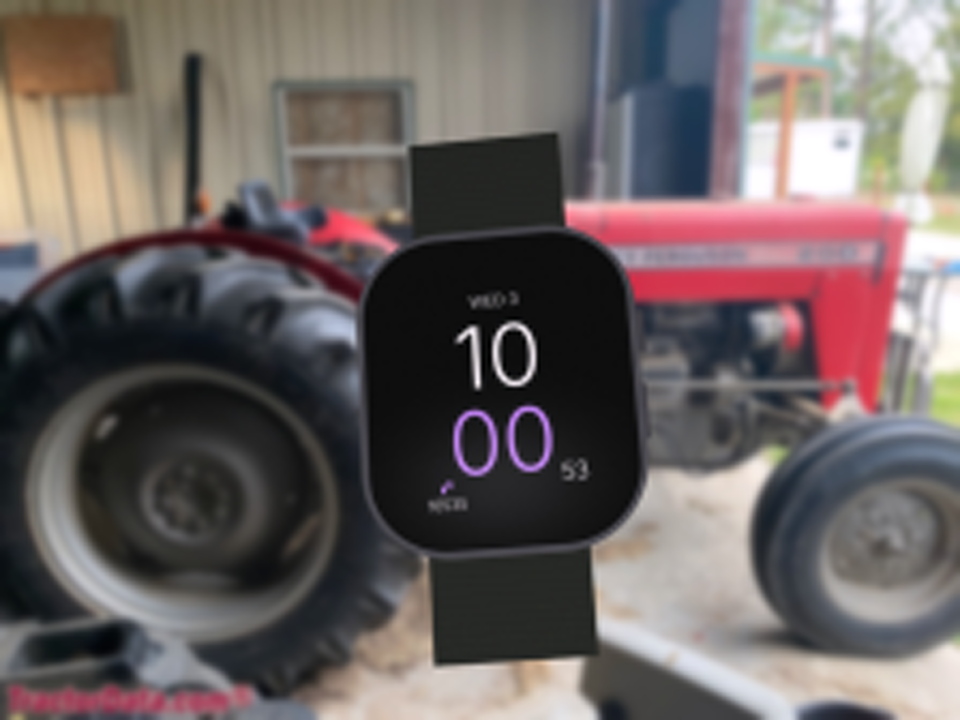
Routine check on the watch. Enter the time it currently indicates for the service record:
10:00
